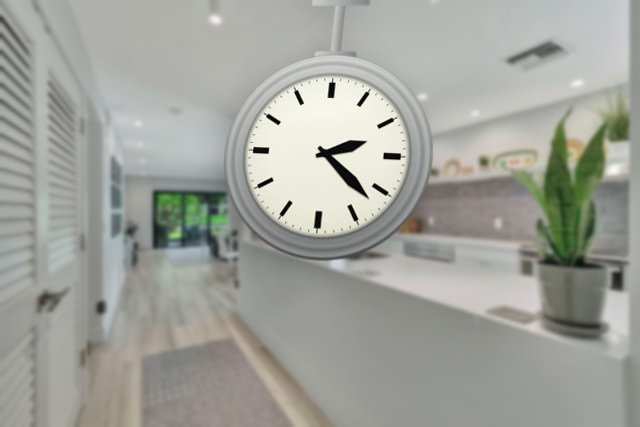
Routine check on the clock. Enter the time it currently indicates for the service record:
2:22
